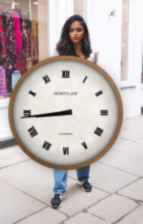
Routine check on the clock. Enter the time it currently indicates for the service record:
8:44
